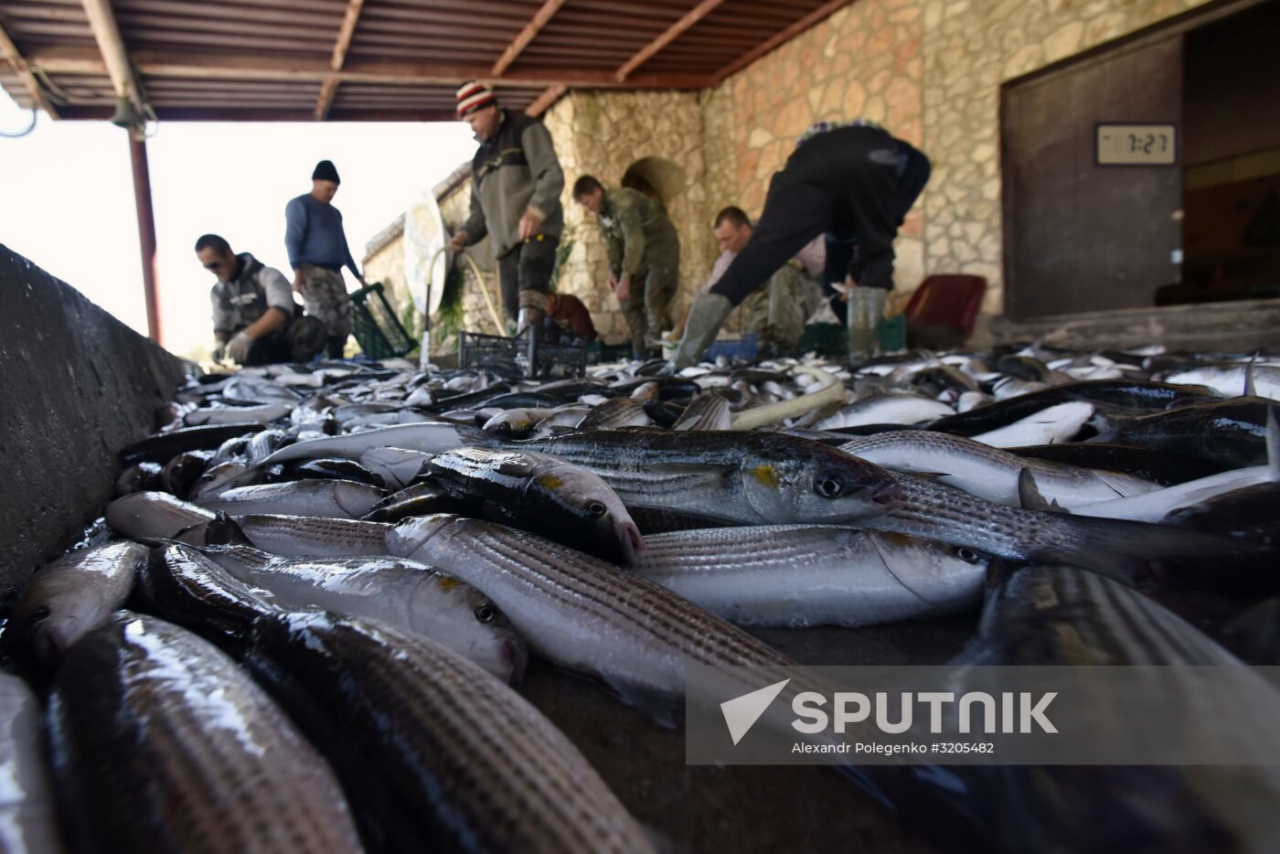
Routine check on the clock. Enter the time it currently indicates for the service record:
7:27
